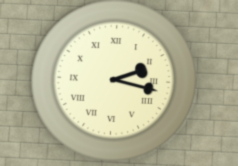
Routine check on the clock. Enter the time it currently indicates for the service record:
2:17
